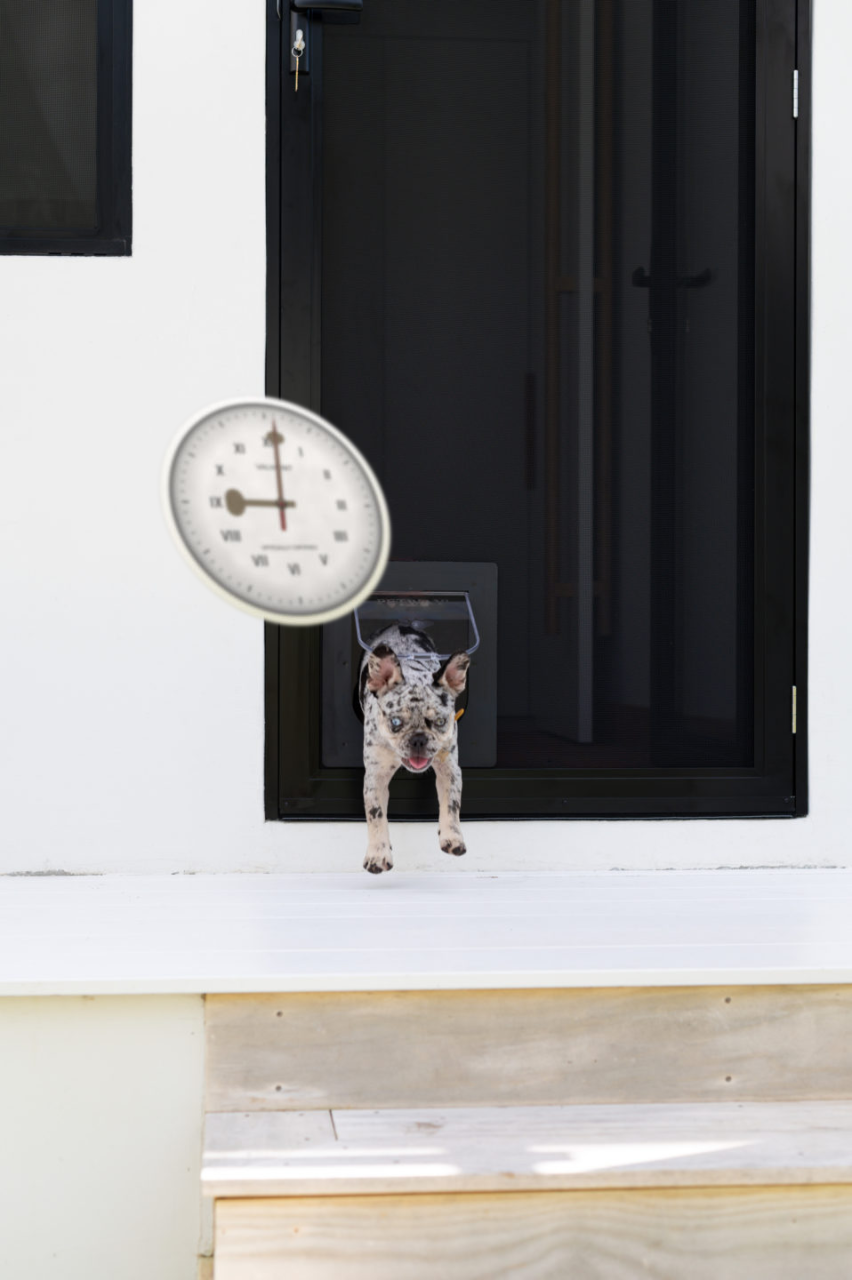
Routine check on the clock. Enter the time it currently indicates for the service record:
9:01:01
